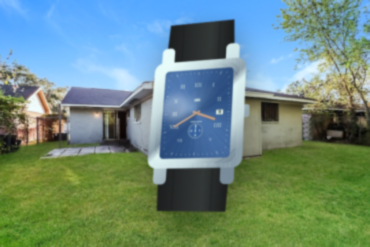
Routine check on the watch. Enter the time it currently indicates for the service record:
3:40
